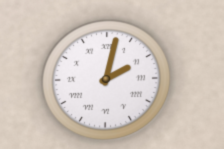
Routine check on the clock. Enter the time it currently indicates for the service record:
2:02
